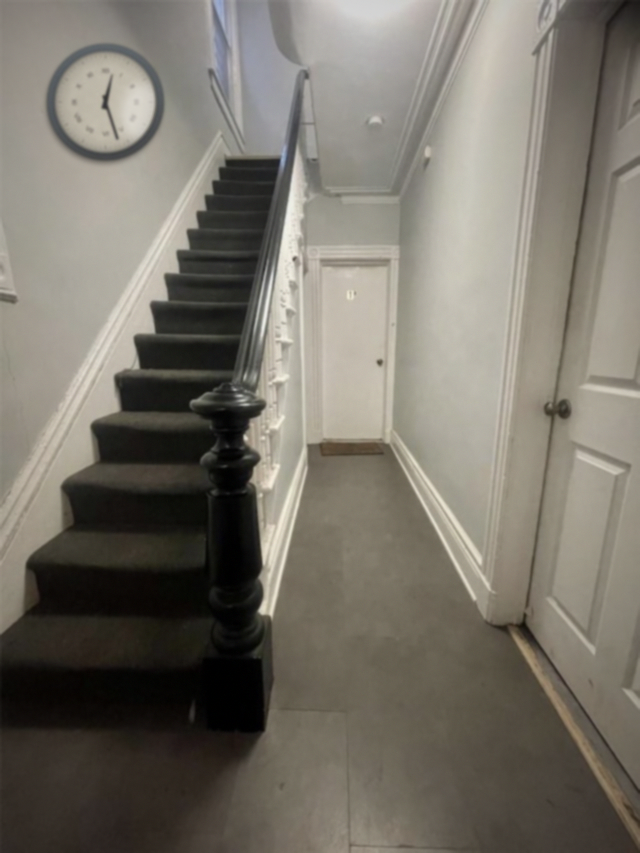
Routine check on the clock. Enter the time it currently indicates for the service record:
12:27
